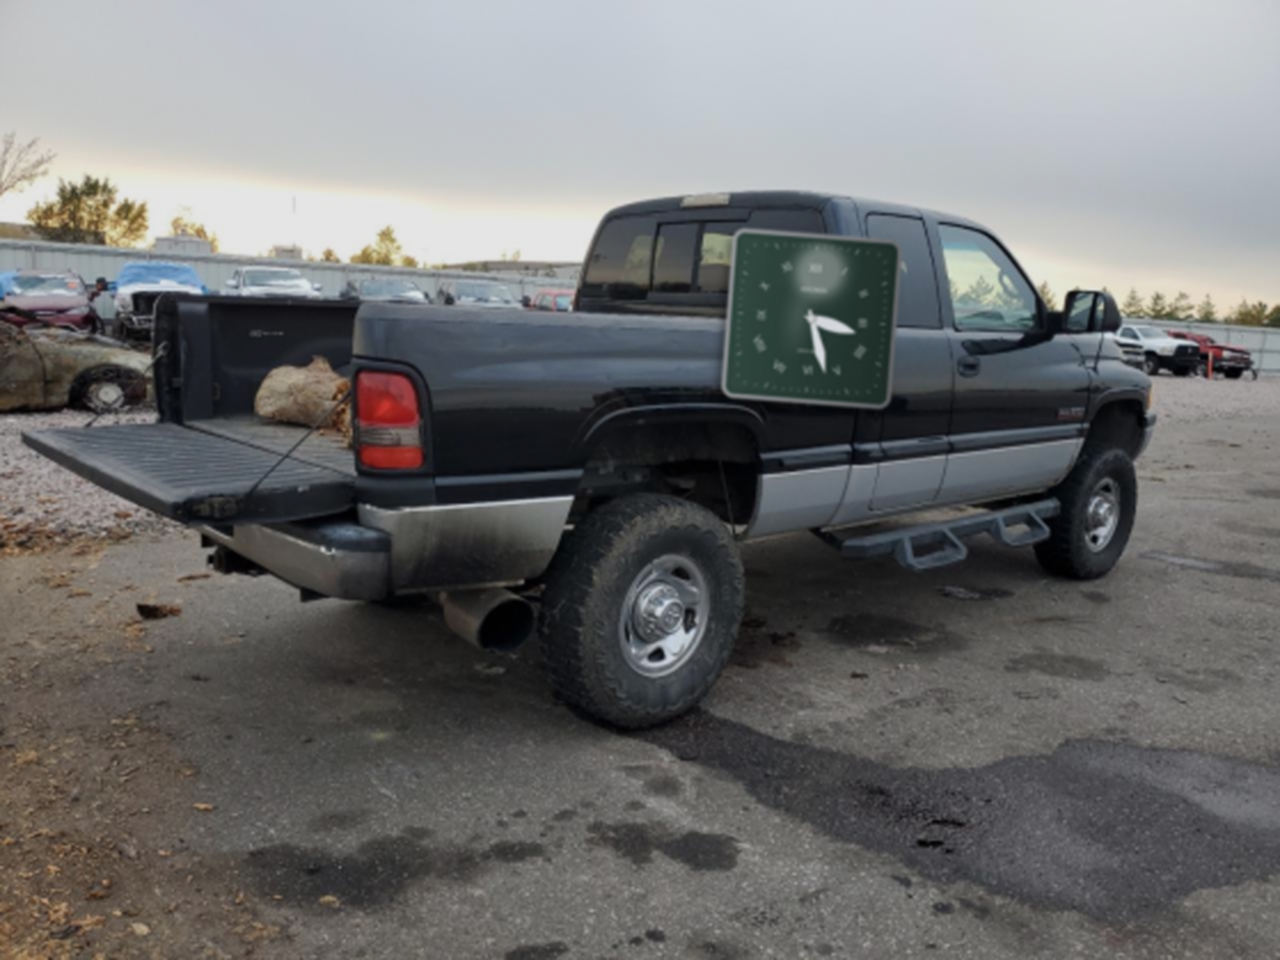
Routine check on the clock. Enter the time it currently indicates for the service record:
3:27
